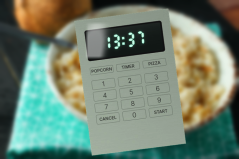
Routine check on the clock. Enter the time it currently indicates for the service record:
13:37
